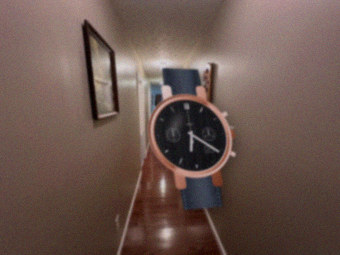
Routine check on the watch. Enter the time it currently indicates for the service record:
6:21
